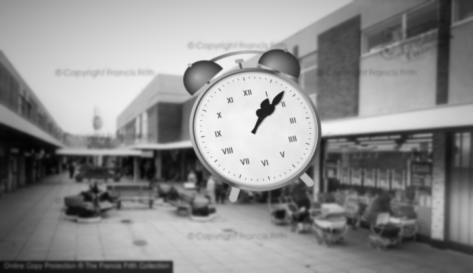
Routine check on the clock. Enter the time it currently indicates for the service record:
1:08
